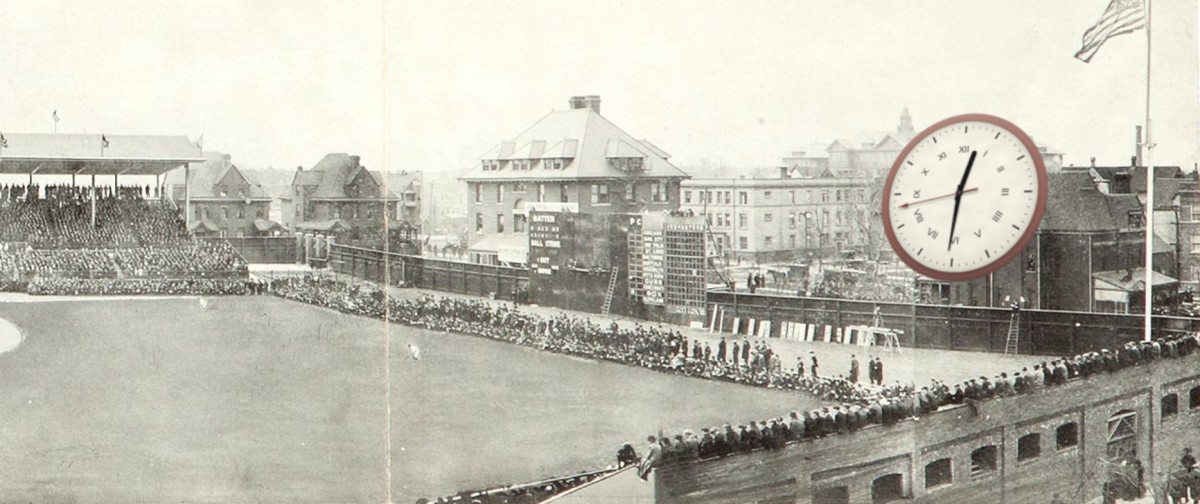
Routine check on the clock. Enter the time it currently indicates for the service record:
12:30:43
